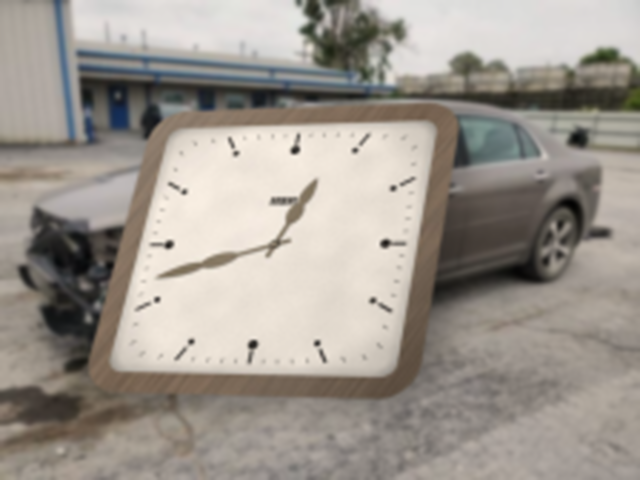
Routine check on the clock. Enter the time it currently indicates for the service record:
12:42
